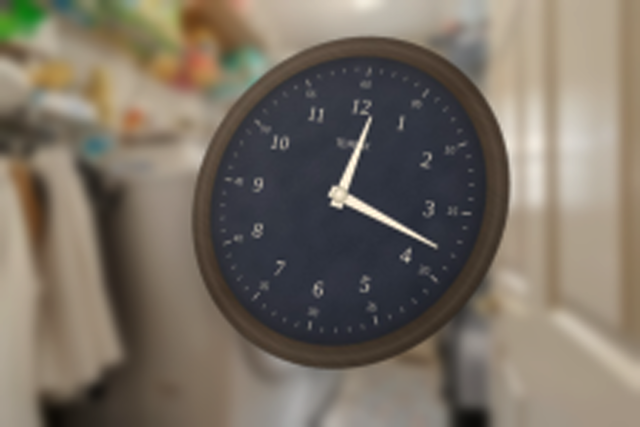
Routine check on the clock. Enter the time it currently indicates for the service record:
12:18
